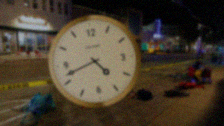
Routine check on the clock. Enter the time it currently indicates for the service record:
4:42
